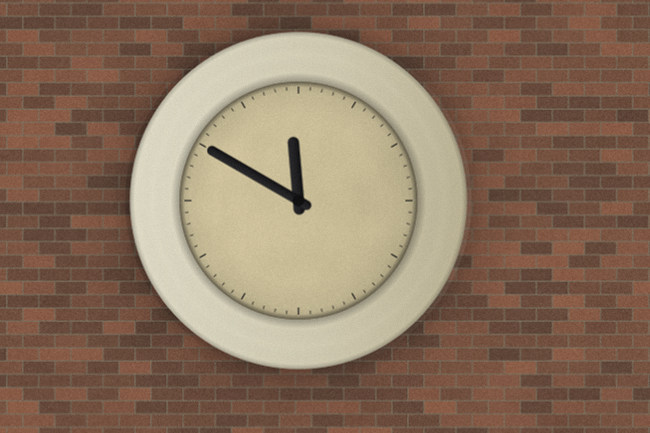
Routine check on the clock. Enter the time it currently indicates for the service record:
11:50
